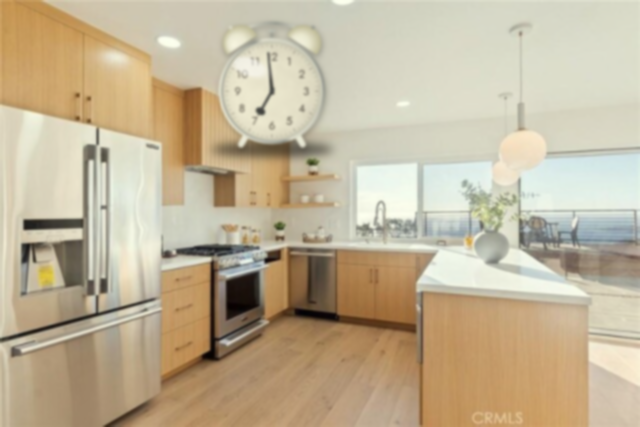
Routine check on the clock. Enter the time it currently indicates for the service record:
6:59
